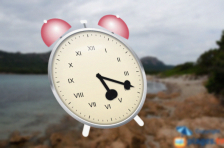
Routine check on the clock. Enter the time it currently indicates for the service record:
5:19
